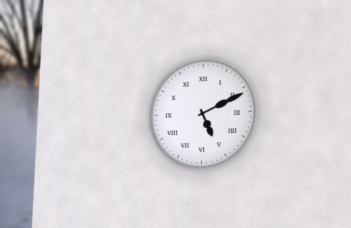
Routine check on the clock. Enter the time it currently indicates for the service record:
5:11
